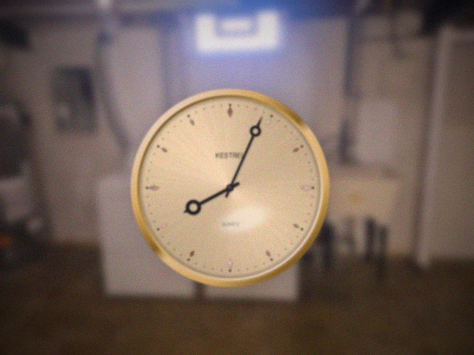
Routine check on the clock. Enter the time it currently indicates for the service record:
8:04
